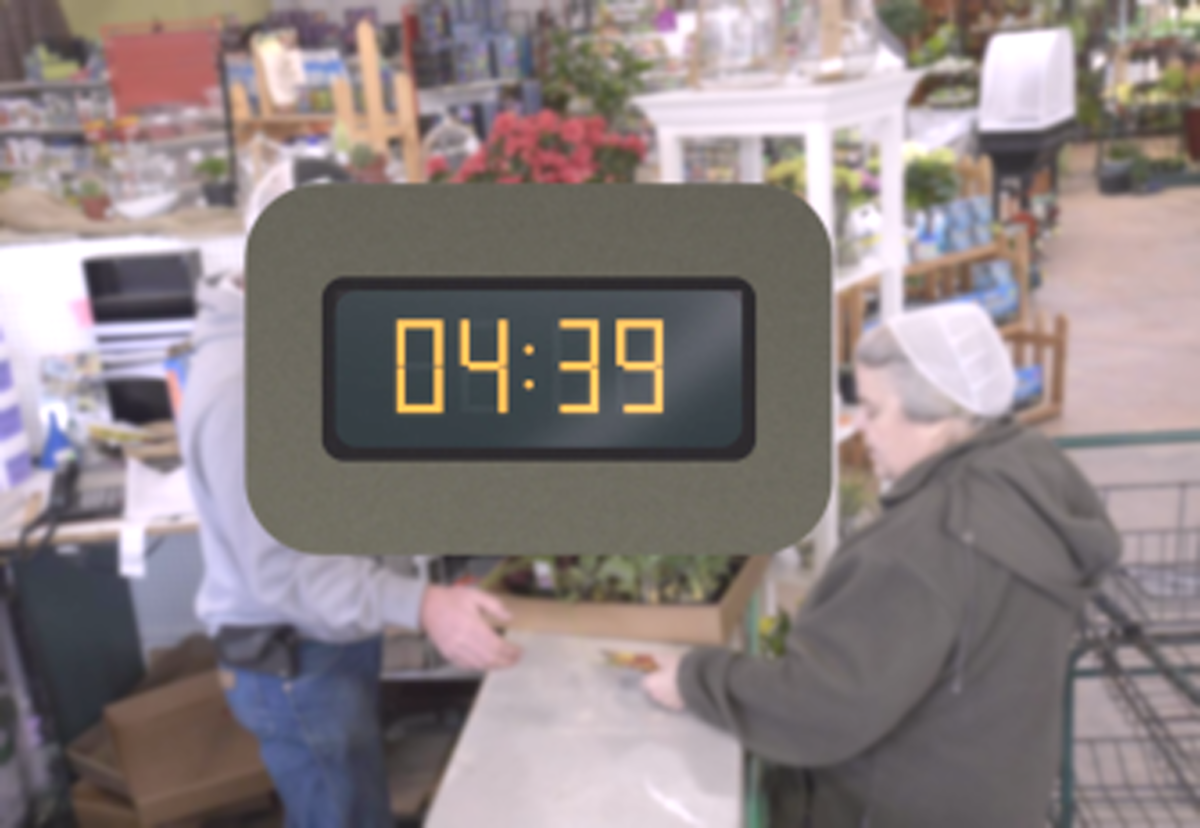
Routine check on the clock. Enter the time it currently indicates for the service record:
4:39
